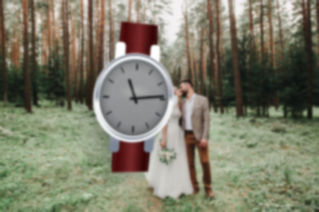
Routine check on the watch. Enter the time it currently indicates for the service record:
11:14
